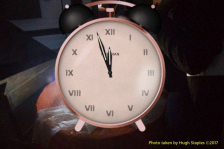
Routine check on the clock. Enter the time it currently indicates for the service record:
11:57
